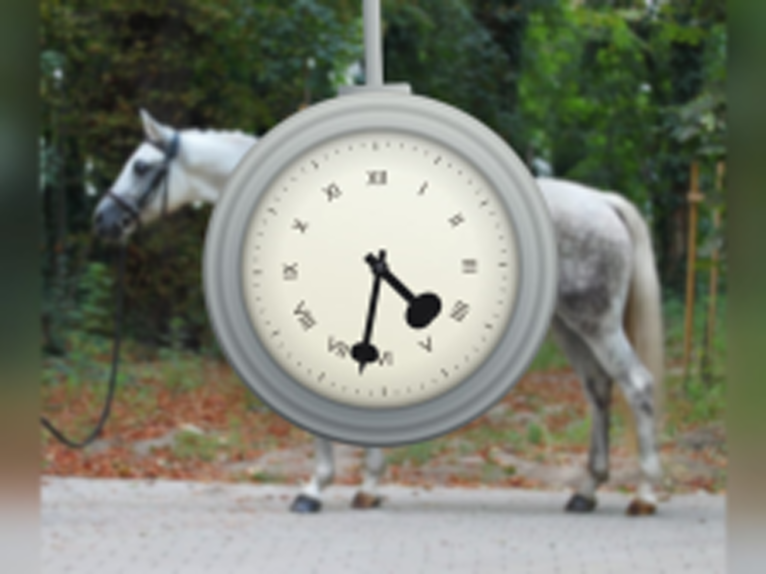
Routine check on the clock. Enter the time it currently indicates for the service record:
4:32
